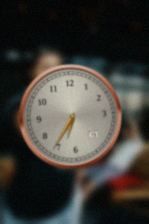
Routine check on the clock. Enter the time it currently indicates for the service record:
6:36
